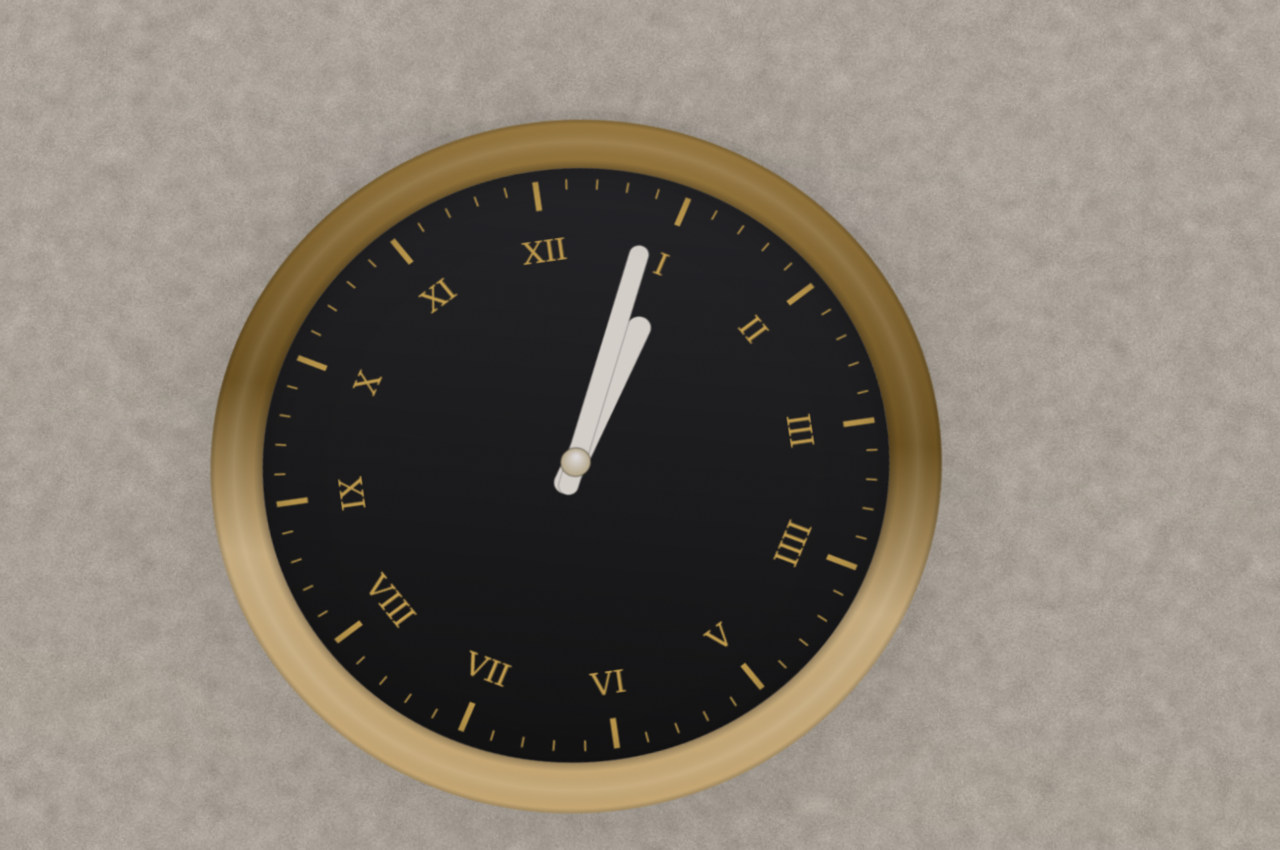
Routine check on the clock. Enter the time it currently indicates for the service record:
1:04
